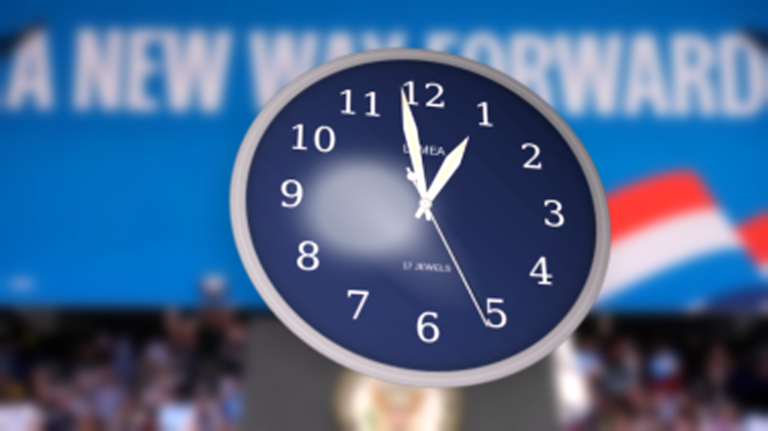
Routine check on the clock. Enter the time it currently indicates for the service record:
12:58:26
